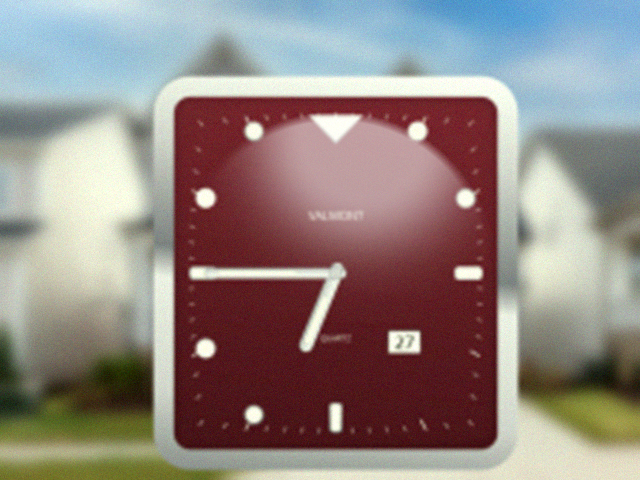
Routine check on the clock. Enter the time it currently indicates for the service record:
6:45
